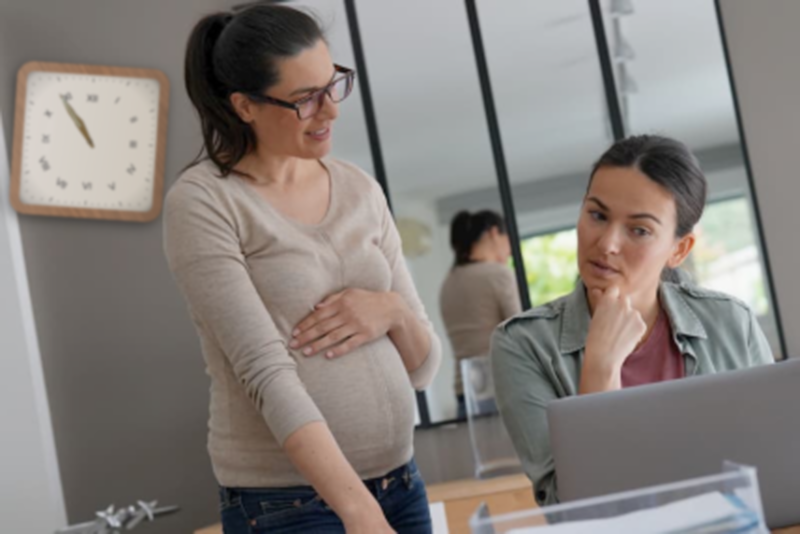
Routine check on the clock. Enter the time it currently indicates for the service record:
10:54
